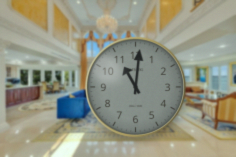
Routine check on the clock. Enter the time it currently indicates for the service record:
11:01
